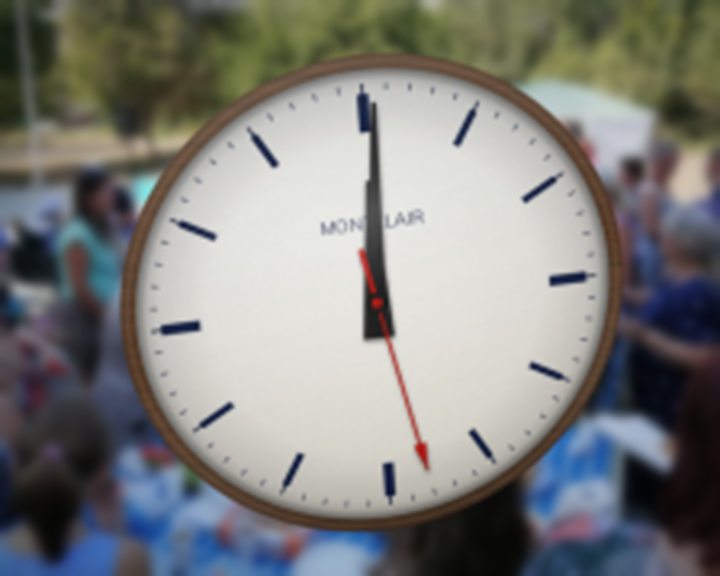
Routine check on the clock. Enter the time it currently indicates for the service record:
12:00:28
